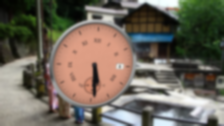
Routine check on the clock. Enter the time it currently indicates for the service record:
5:29
